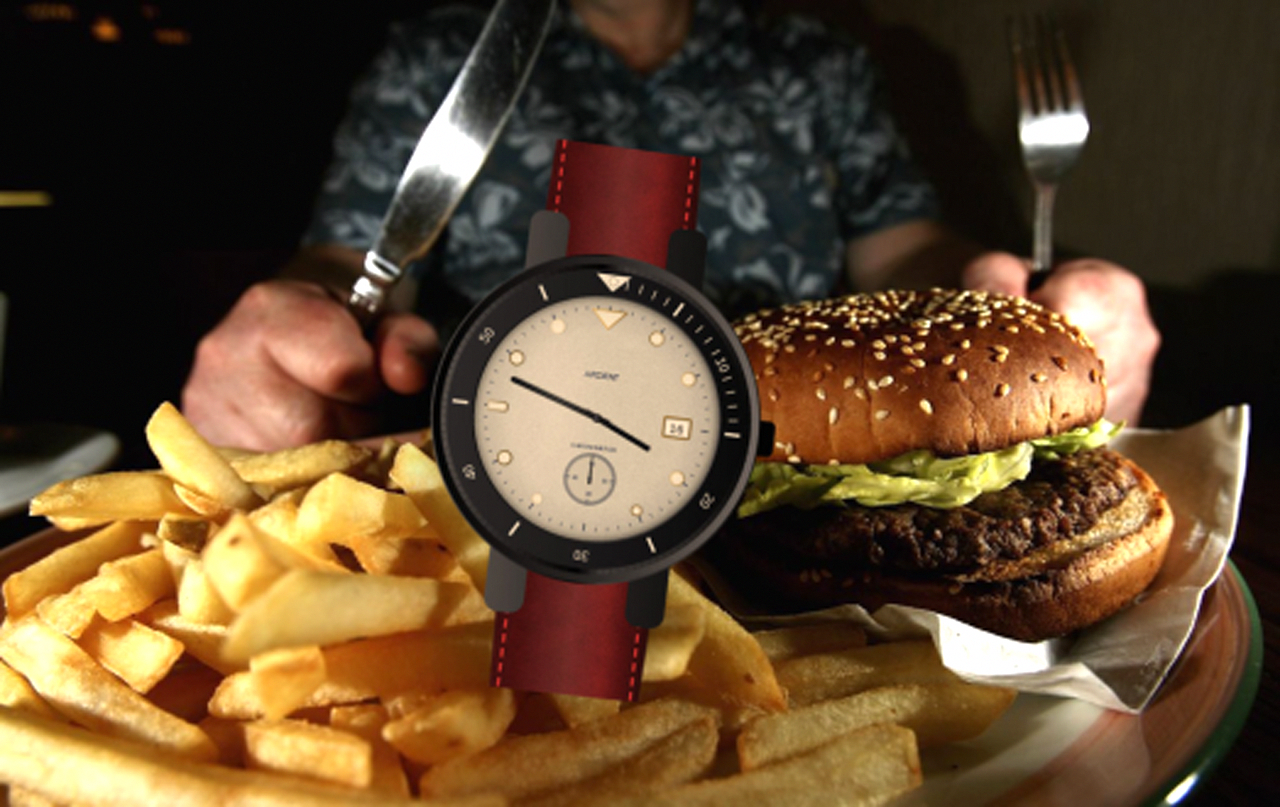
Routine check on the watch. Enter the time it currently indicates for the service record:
3:48
